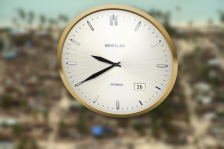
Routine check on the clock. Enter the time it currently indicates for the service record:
9:40
